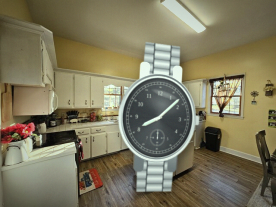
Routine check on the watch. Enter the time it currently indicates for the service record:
8:08
